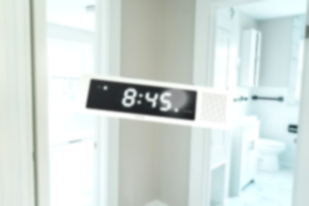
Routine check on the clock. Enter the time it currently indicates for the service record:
8:45
